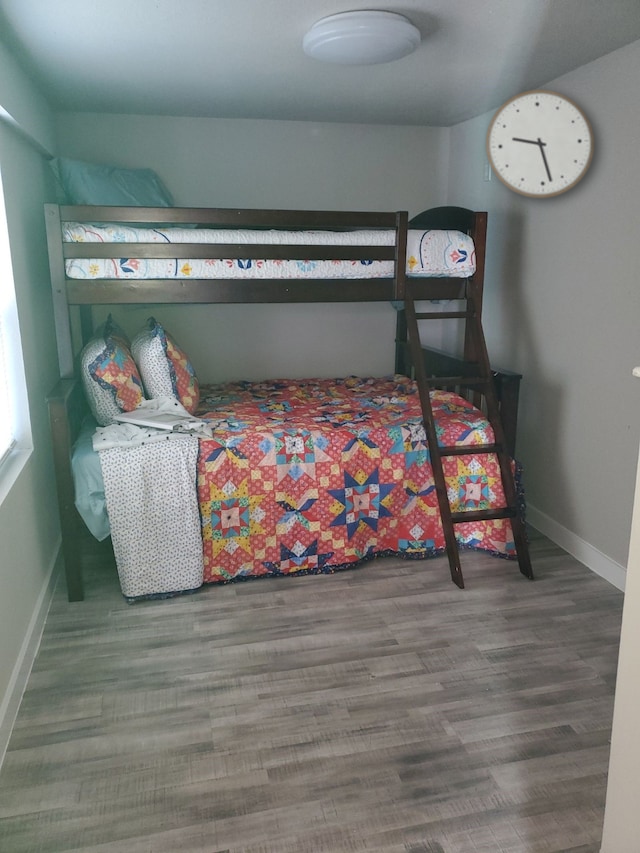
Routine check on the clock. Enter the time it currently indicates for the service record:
9:28
